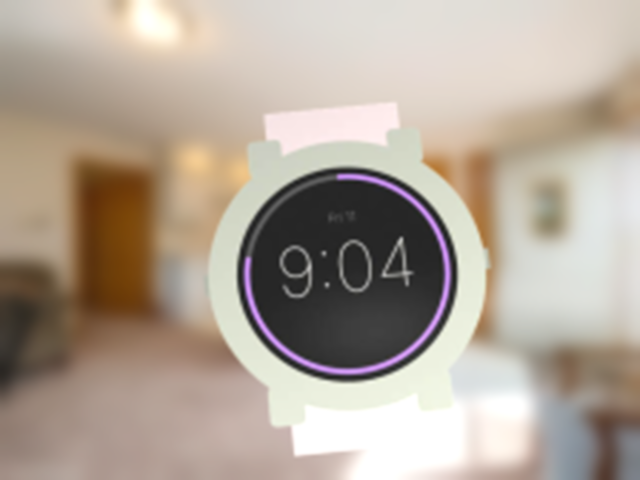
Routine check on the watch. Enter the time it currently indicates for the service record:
9:04
